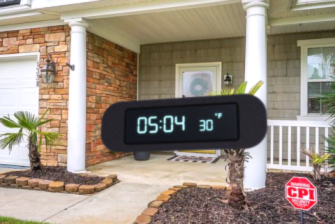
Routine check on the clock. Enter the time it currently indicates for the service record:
5:04
